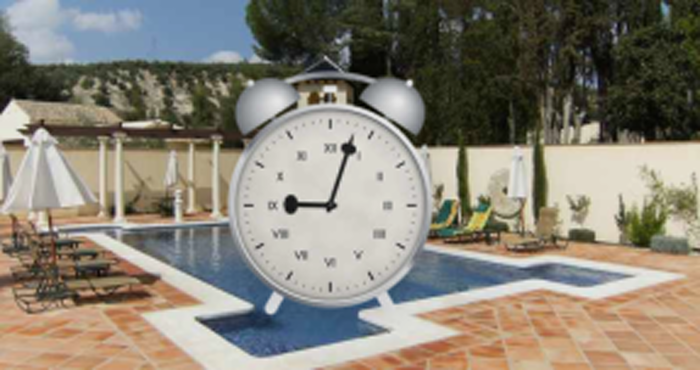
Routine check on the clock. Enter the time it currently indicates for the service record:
9:03
